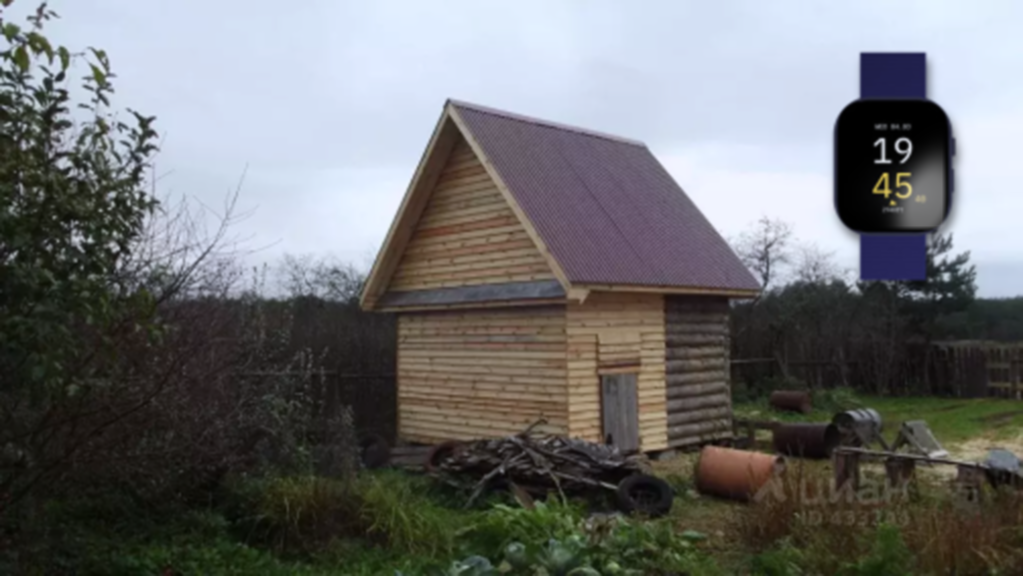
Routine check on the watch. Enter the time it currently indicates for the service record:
19:45
